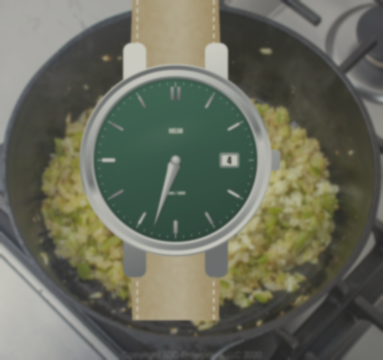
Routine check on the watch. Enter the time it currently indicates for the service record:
6:33
